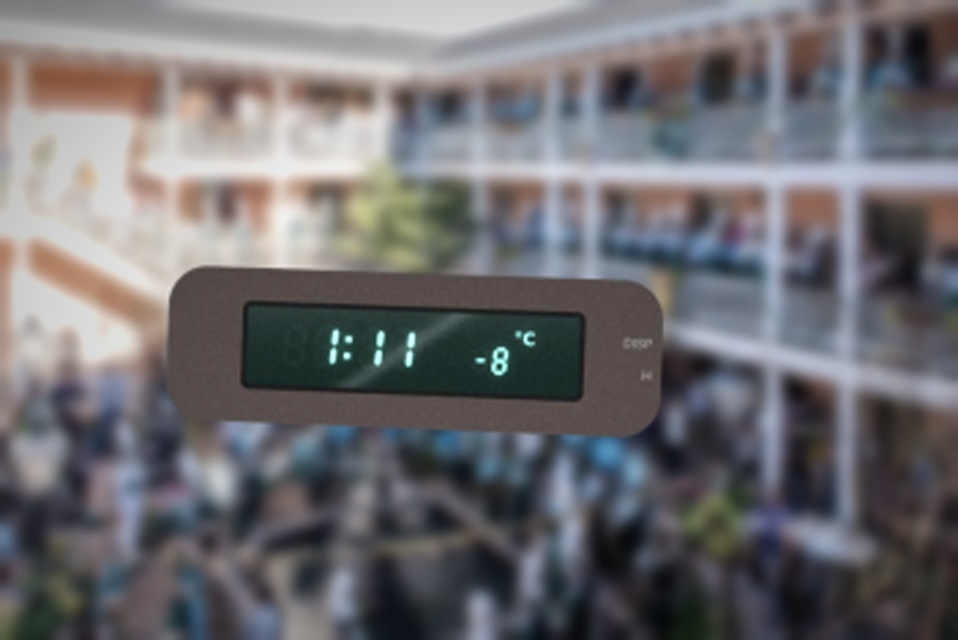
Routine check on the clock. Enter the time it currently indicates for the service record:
1:11
